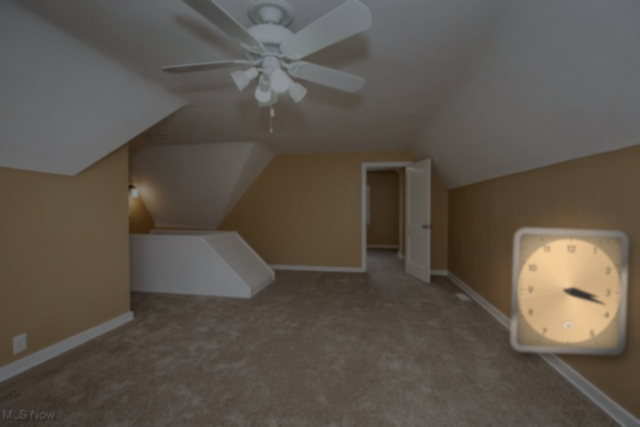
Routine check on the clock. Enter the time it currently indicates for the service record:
3:18
